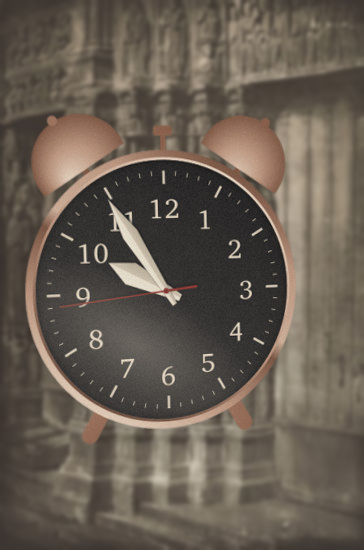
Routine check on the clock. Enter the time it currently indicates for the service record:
9:54:44
